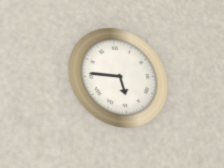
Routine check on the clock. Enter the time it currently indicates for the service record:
5:46
